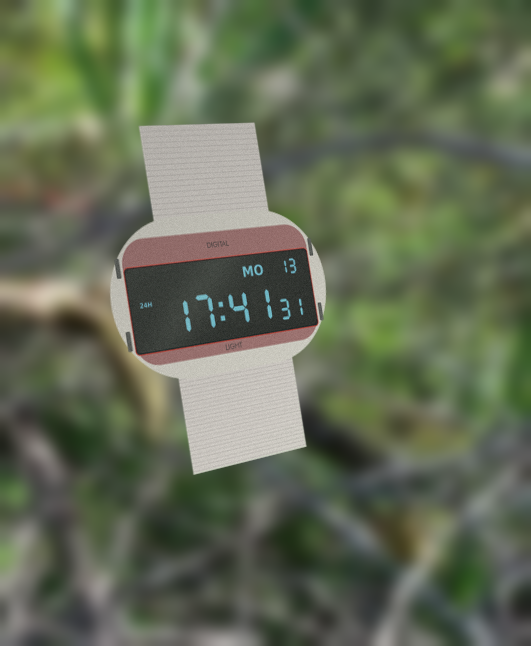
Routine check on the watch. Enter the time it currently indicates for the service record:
17:41:31
